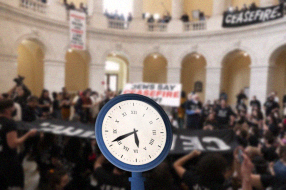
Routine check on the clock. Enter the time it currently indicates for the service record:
5:41
